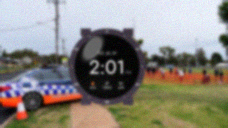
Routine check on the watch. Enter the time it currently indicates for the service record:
2:01
